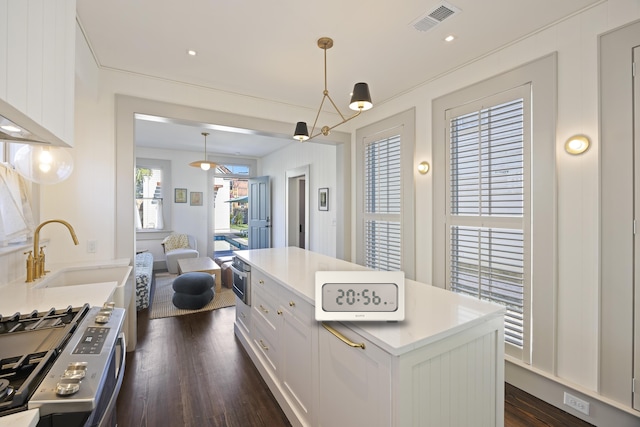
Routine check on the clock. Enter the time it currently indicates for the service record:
20:56
